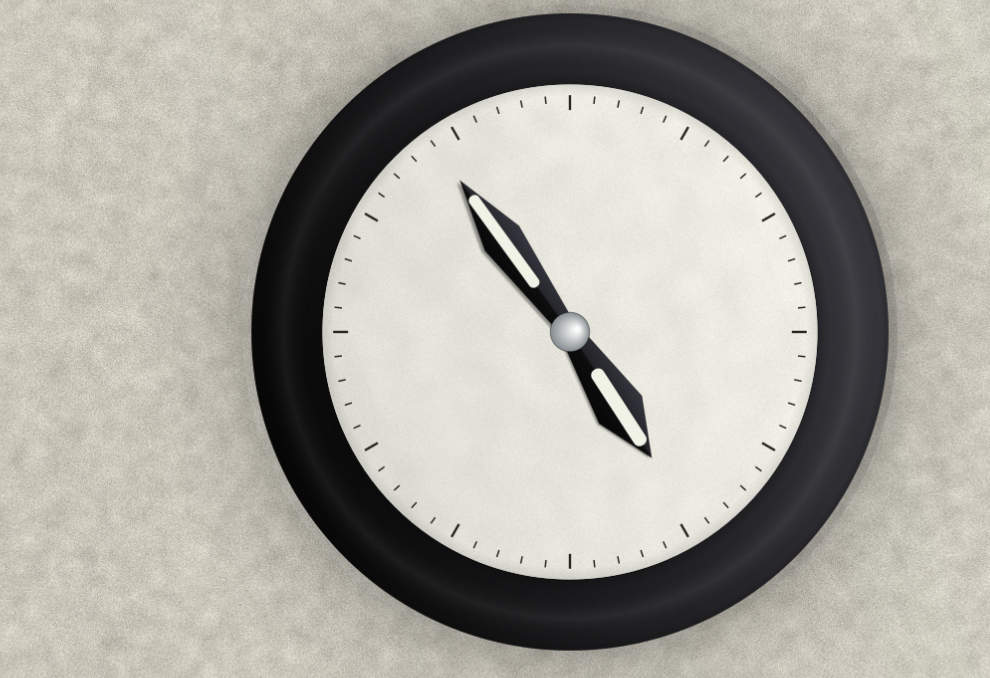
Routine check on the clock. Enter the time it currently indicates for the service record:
4:54
